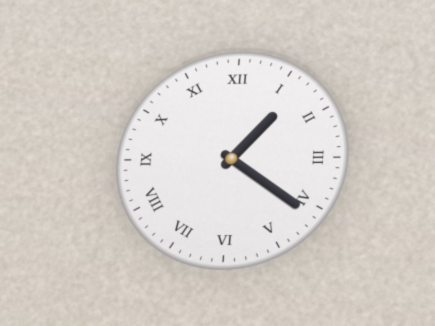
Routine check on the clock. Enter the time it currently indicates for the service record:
1:21
